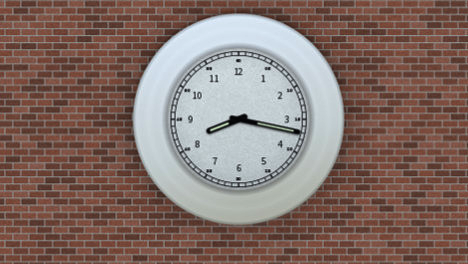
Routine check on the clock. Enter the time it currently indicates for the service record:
8:17
